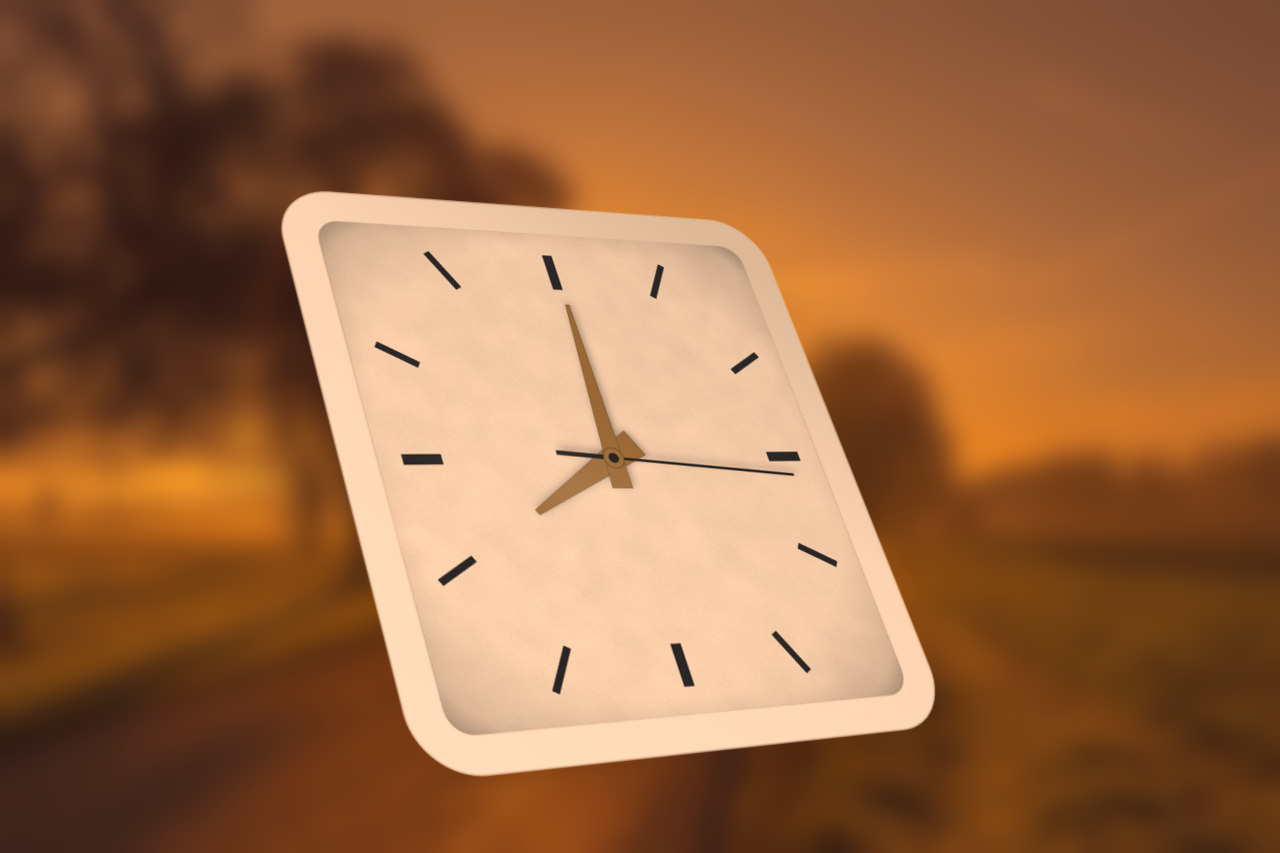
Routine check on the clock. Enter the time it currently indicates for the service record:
8:00:16
